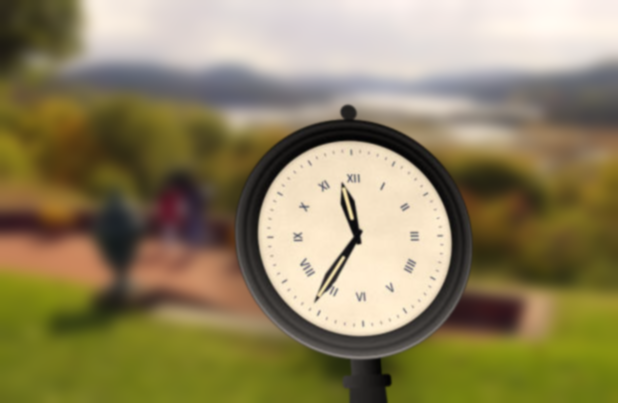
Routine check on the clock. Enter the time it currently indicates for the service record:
11:36
